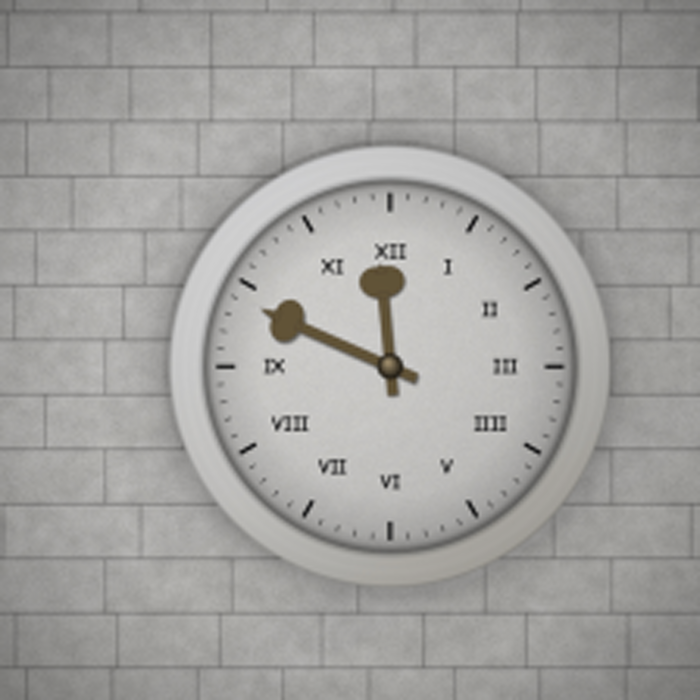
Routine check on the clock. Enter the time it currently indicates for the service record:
11:49
